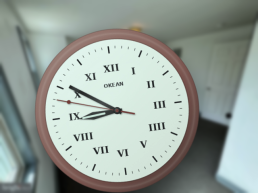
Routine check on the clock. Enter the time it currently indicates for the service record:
8:50:48
